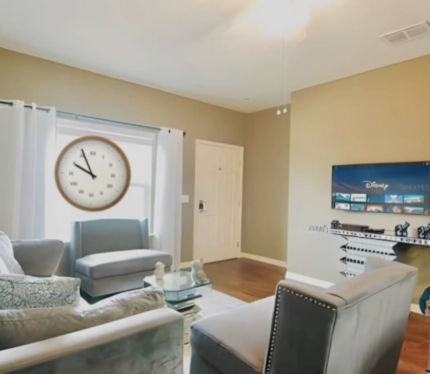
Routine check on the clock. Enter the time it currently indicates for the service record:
9:56
